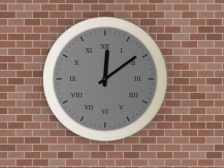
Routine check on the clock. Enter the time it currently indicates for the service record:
12:09
